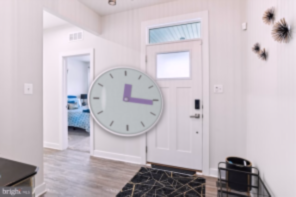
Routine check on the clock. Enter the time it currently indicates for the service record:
12:16
